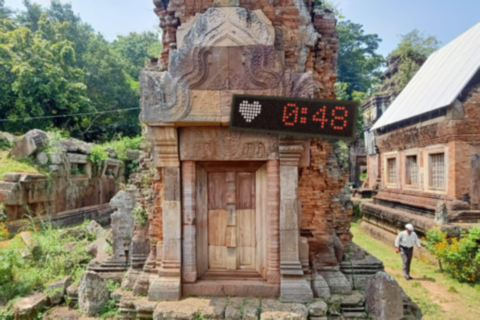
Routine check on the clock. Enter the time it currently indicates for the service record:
0:48
